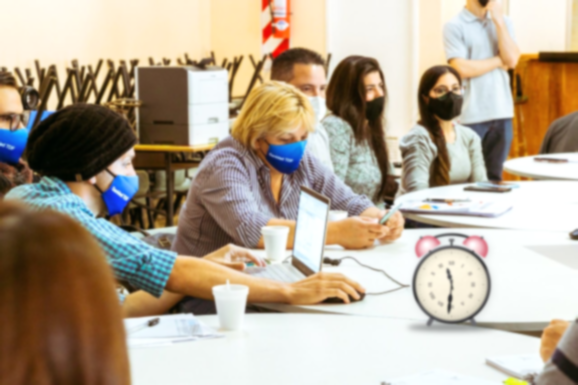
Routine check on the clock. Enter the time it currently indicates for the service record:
11:31
